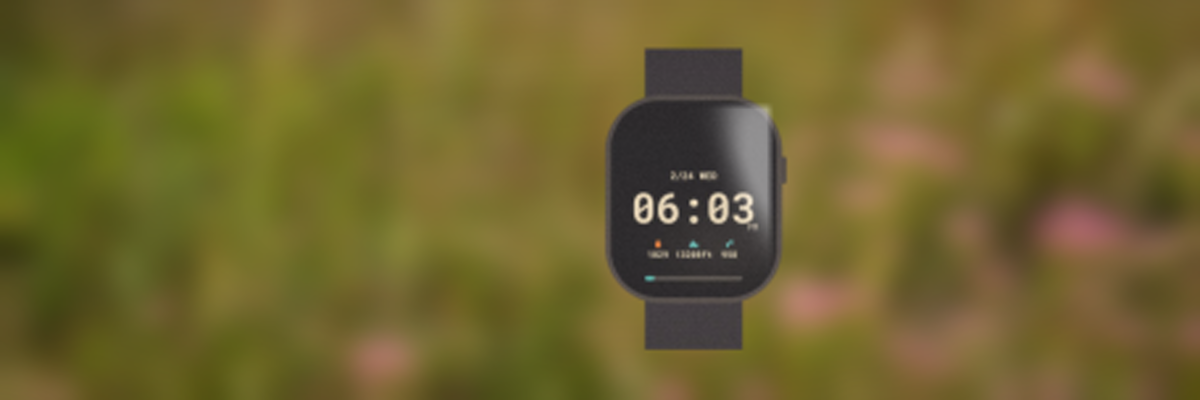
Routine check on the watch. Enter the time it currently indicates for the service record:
6:03
